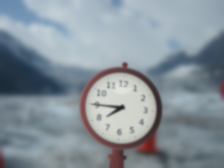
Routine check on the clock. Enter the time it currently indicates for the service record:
7:45
